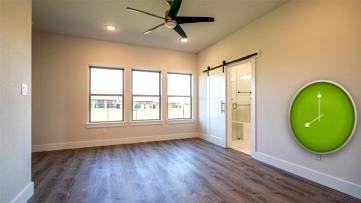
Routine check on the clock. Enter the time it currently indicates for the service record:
8:00
